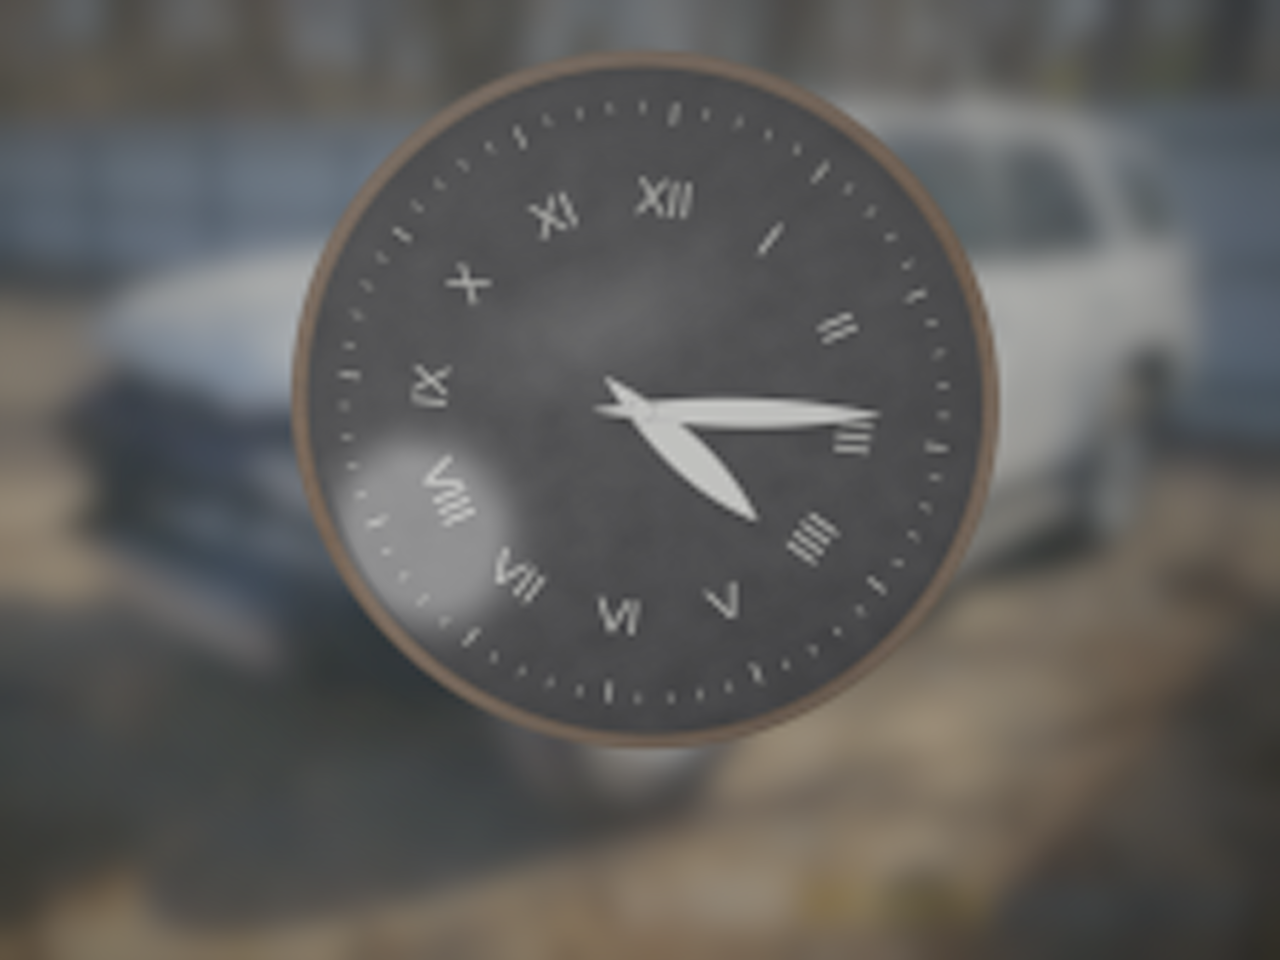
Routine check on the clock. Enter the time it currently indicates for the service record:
4:14
